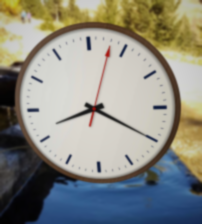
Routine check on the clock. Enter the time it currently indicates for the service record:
8:20:03
